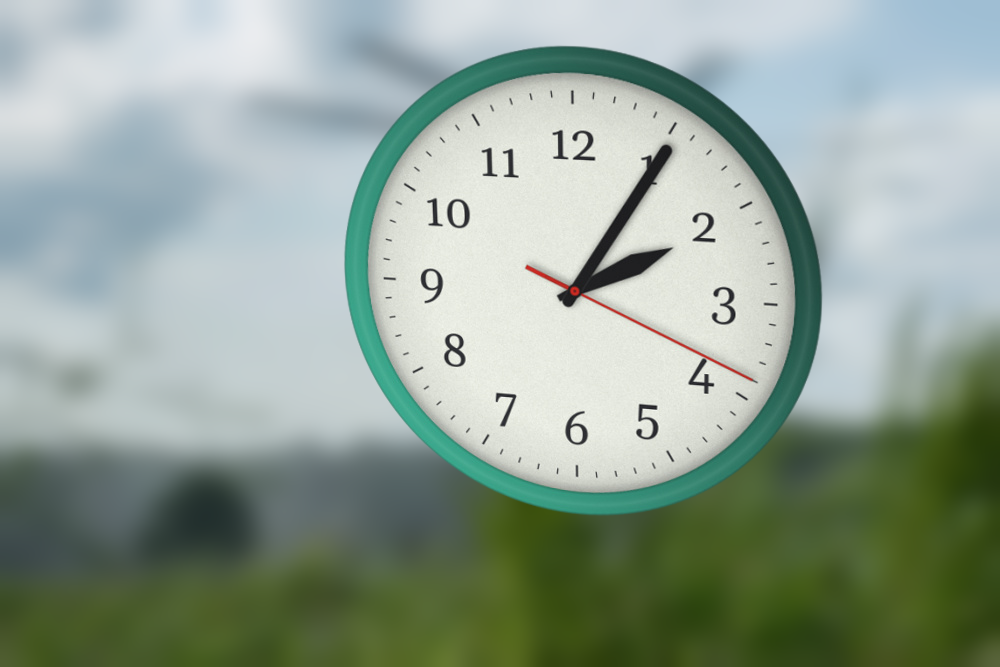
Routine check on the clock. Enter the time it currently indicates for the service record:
2:05:19
